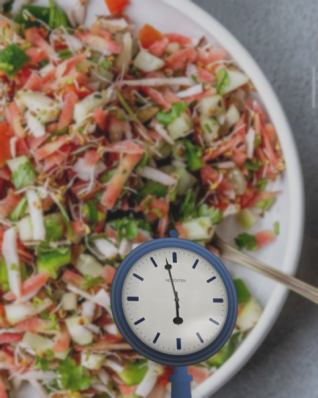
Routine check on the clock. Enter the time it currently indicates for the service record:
5:58
